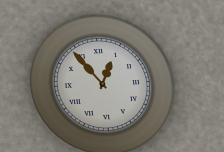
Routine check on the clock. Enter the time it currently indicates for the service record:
12:54
